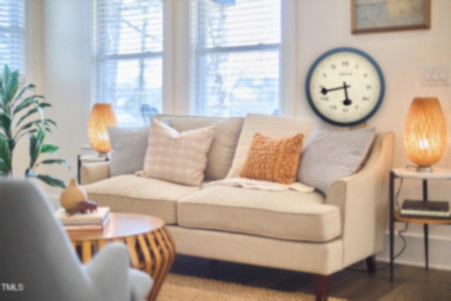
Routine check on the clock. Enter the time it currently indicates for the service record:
5:43
